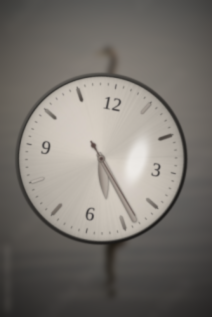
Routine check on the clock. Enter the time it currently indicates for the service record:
5:23:23
